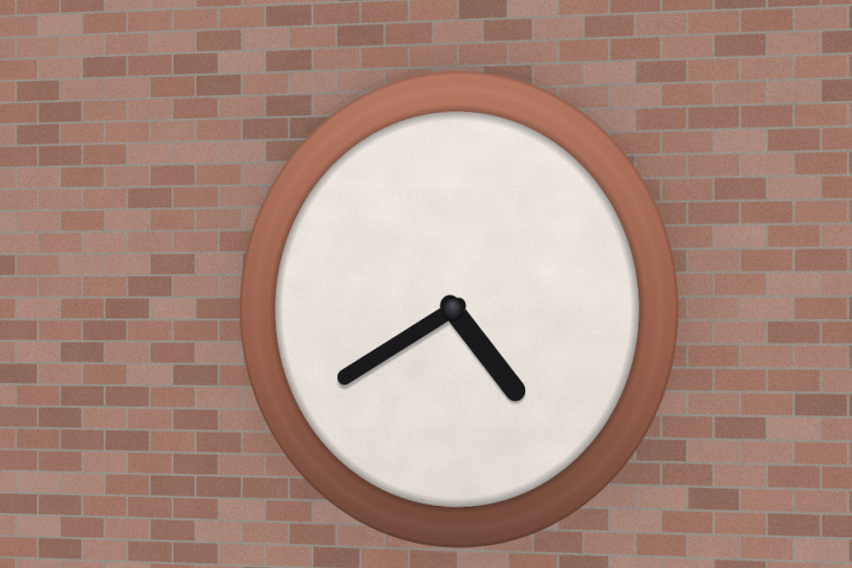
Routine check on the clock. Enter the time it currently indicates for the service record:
4:40
